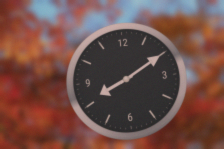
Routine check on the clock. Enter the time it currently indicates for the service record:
8:10
